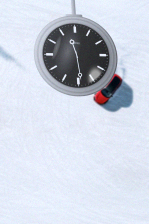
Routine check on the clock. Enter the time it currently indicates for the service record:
11:29
